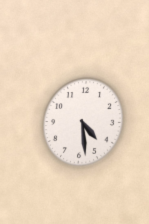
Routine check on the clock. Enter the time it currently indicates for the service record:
4:28
